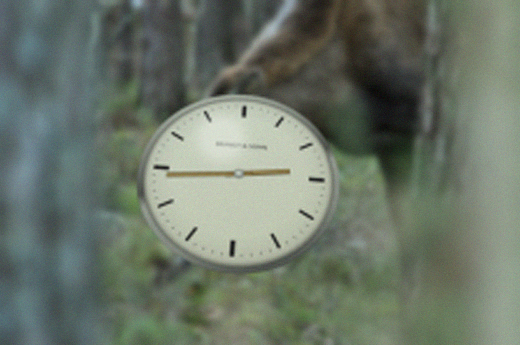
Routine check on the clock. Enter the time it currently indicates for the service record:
2:44
